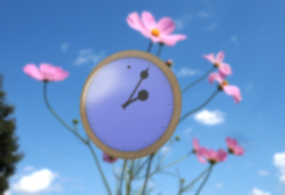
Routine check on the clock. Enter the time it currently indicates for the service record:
2:05
